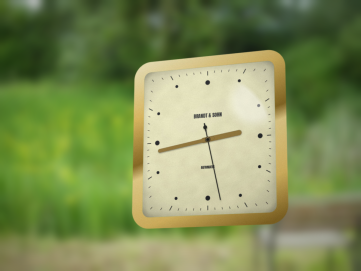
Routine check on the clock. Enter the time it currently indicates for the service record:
2:43:28
